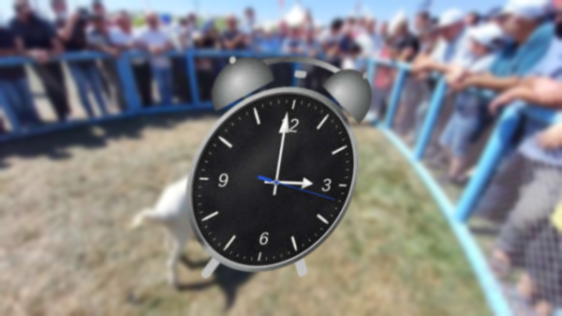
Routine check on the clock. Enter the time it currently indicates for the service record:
2:59:17
